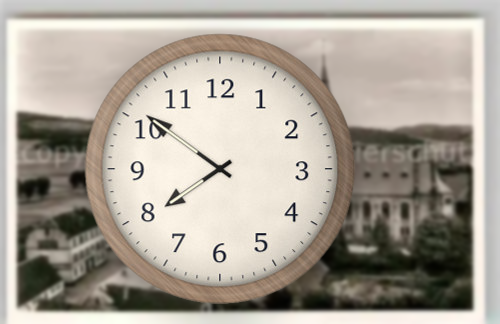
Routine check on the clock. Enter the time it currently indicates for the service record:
7:51
